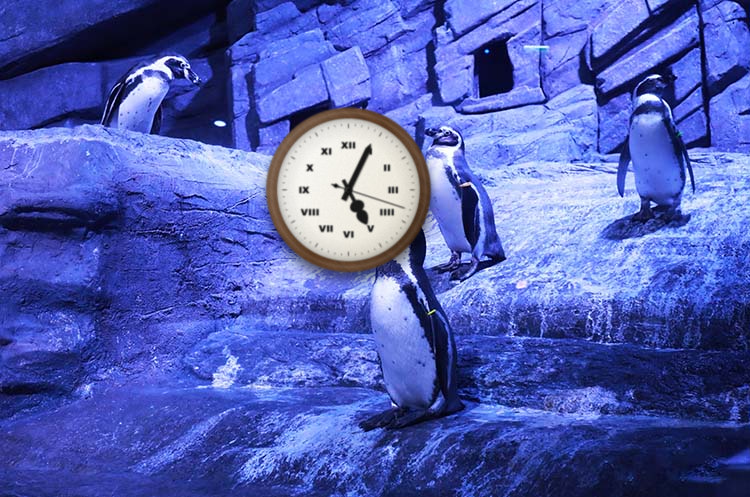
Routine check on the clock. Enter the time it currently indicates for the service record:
5:04:18
